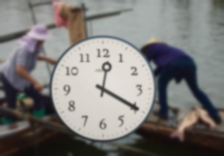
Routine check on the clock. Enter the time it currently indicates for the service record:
12:20
